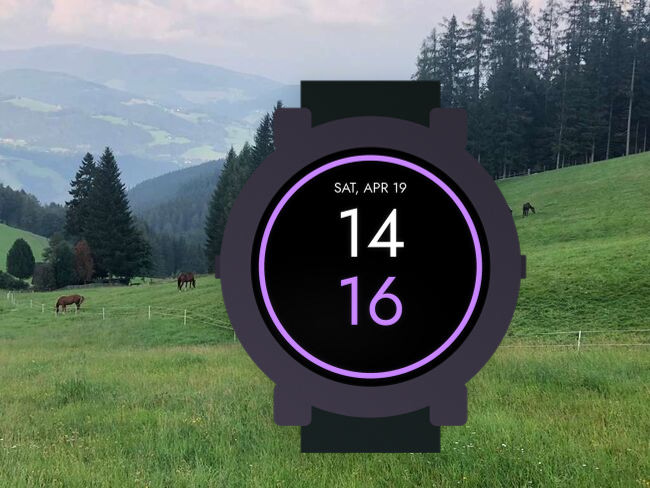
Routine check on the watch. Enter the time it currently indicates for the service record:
14:16
